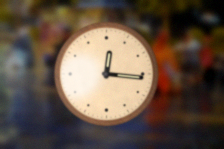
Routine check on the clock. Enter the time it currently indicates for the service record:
12:16
